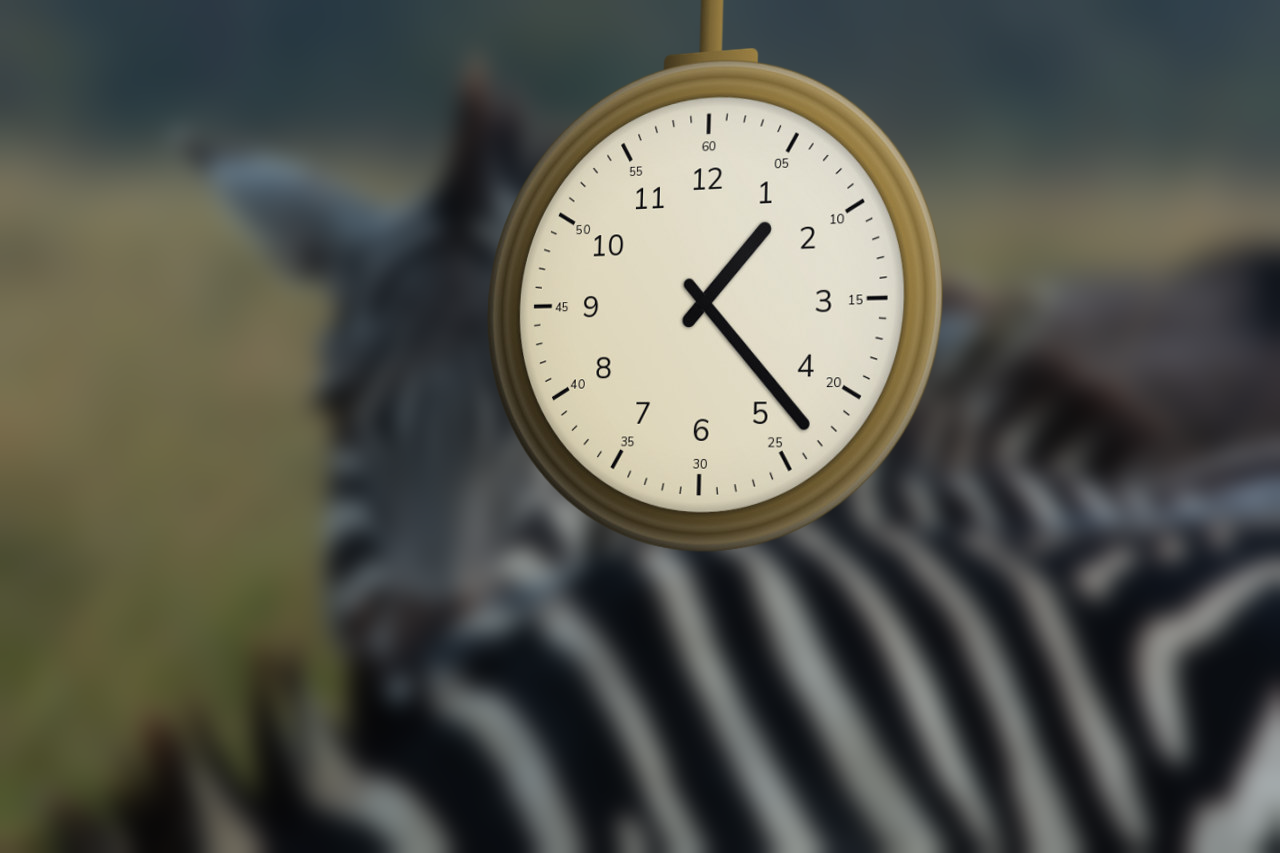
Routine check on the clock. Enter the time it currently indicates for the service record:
1:23
